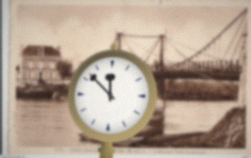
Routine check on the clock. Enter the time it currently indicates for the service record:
11:52
